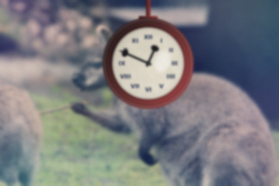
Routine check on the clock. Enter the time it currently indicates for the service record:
12:49
